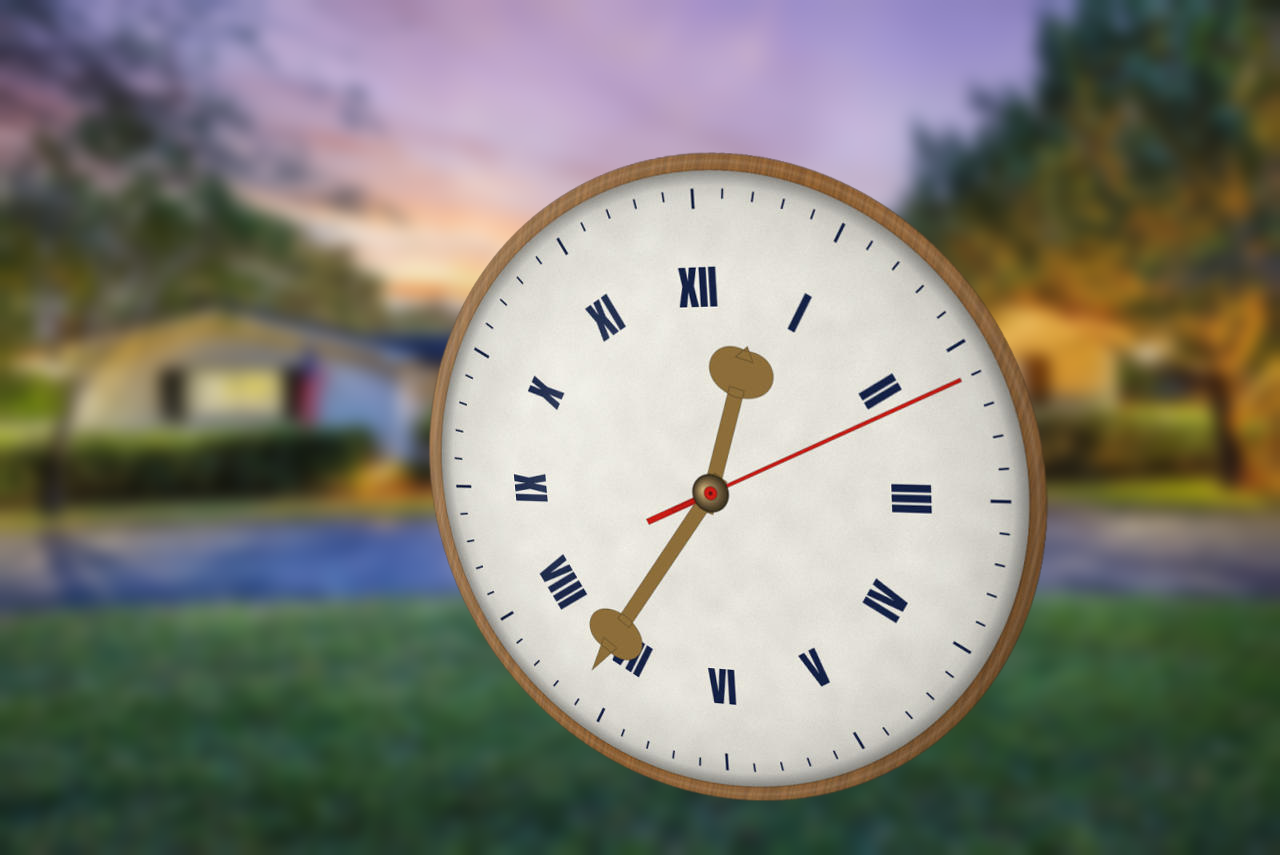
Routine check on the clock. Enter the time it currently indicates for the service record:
12:36:11
